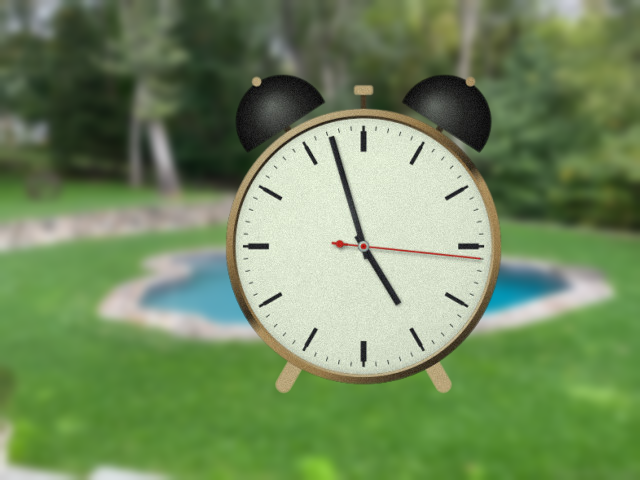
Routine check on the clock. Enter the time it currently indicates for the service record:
4:57:16
